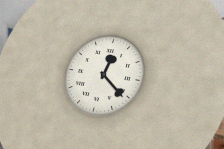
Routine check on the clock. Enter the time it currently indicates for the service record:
12:21
